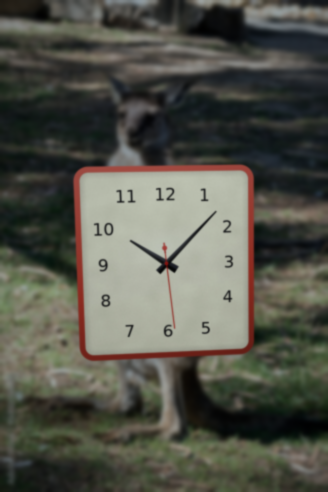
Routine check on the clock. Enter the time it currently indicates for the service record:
10:07:29
